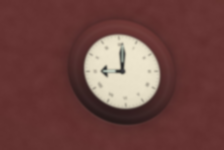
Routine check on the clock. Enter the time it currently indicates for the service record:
9:01
